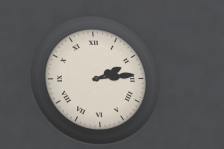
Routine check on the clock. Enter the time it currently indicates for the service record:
2:14
